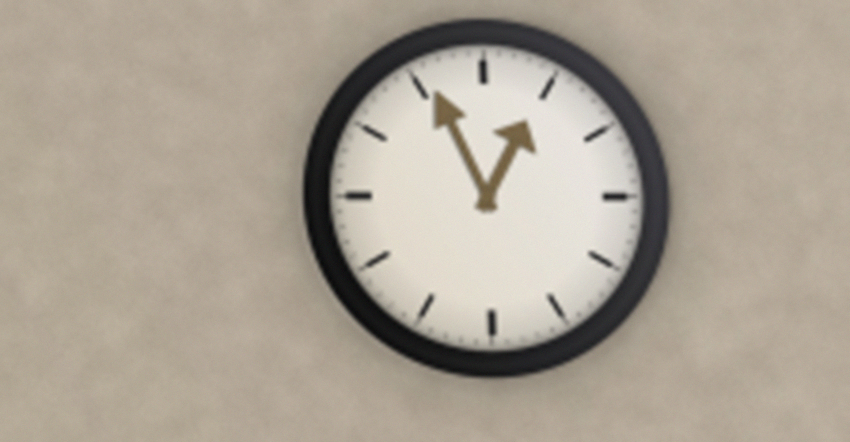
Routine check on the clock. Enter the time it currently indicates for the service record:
12:56
